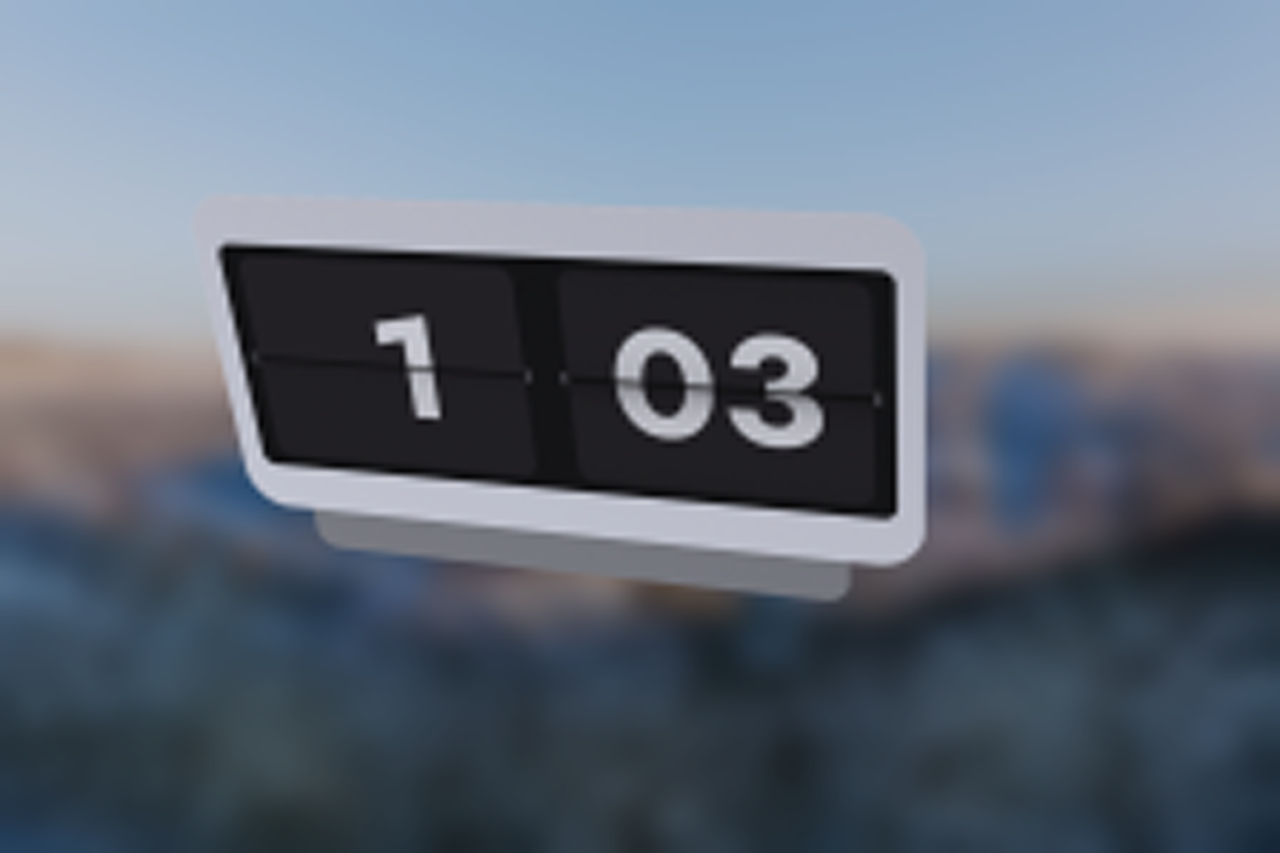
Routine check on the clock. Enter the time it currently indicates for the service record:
1:03
